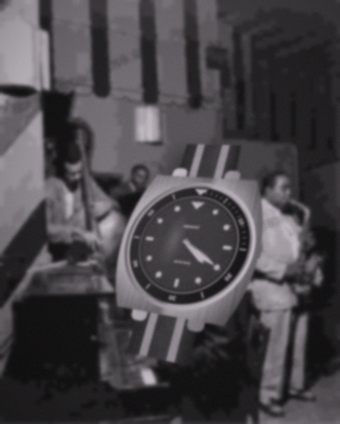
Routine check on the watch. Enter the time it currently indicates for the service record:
4:20
